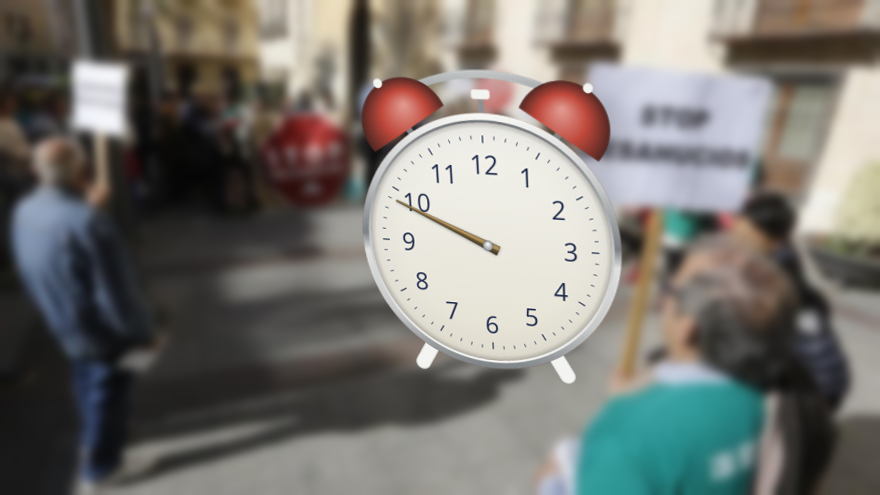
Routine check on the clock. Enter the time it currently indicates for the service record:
9:49
